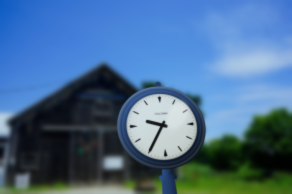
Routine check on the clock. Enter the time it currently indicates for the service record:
9:35
